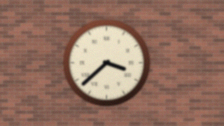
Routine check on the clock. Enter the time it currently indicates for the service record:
3:38
